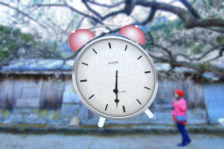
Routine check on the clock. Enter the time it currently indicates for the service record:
6:32
